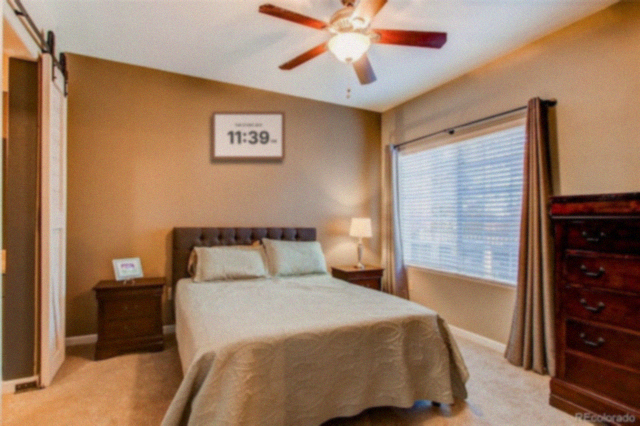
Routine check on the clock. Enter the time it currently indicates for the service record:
11:39
